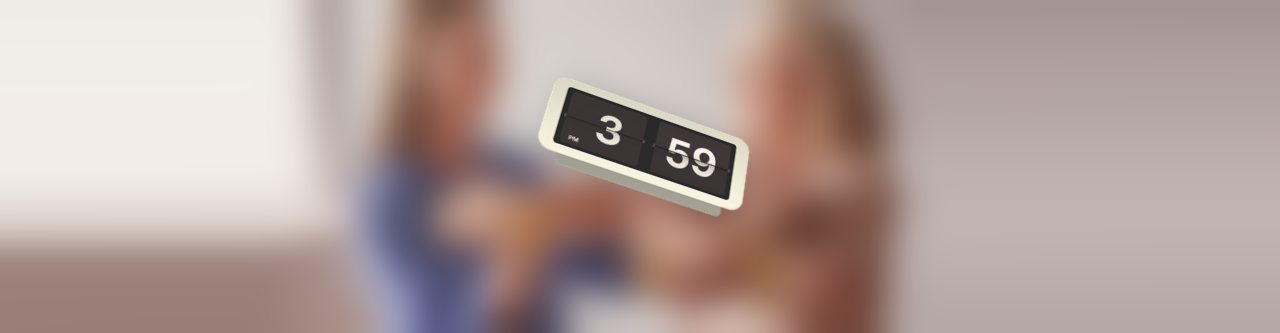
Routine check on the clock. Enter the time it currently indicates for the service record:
3:59
